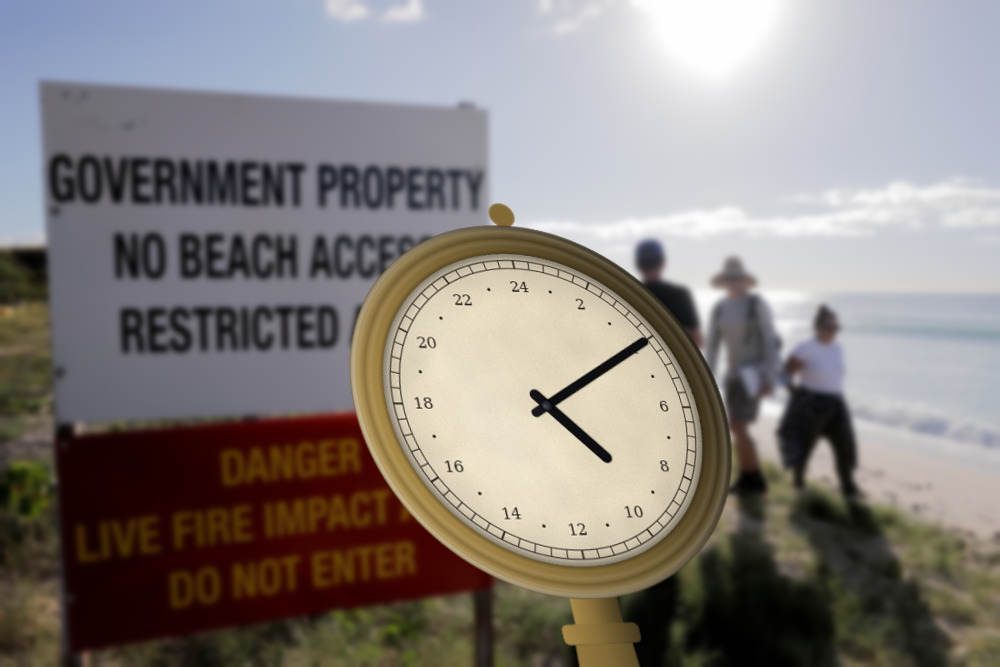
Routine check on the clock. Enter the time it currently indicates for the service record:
9:10
